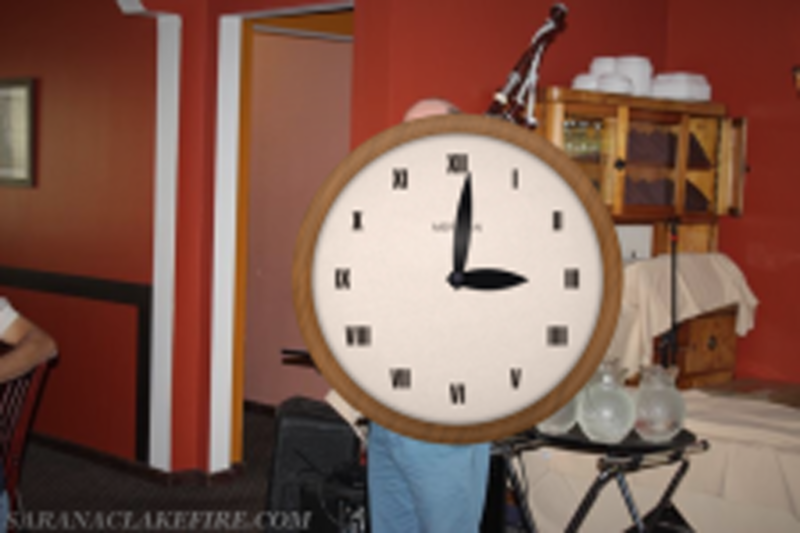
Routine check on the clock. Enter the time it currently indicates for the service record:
3:01
